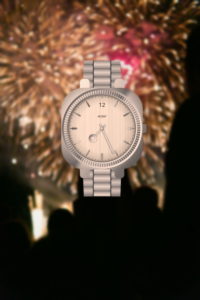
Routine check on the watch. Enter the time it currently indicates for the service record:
7:26
